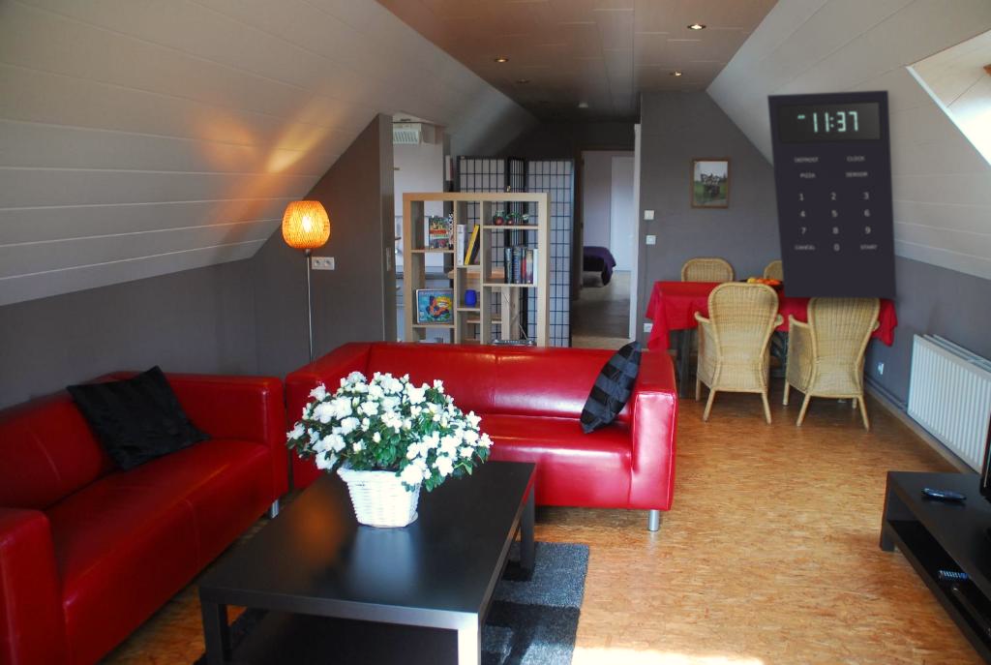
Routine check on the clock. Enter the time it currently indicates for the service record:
11:37
